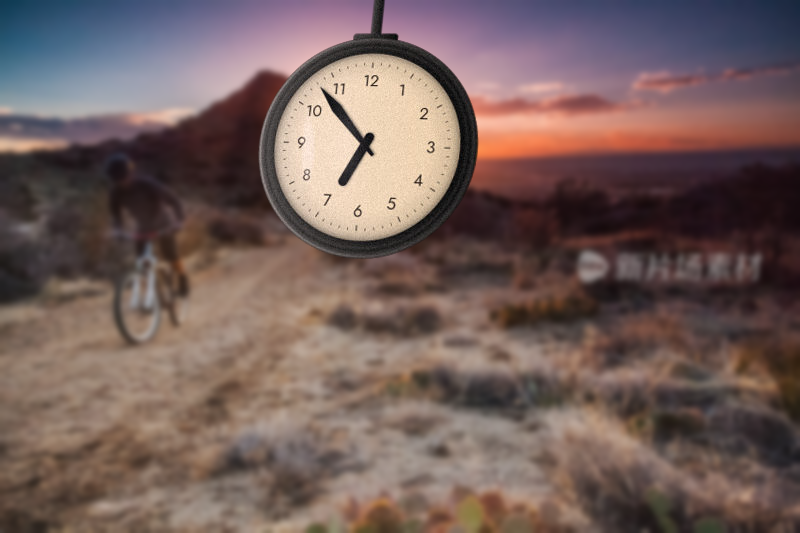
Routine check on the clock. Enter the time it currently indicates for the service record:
6:53
